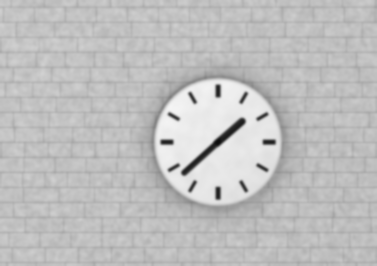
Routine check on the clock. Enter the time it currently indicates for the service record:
1:38
